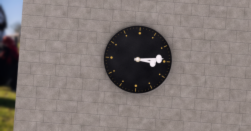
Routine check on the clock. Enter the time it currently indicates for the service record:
3:14
